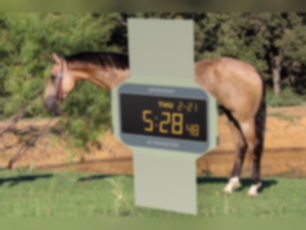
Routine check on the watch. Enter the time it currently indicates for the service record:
5:28
